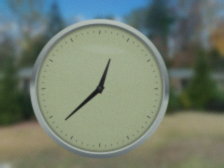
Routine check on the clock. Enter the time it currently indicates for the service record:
12:38
